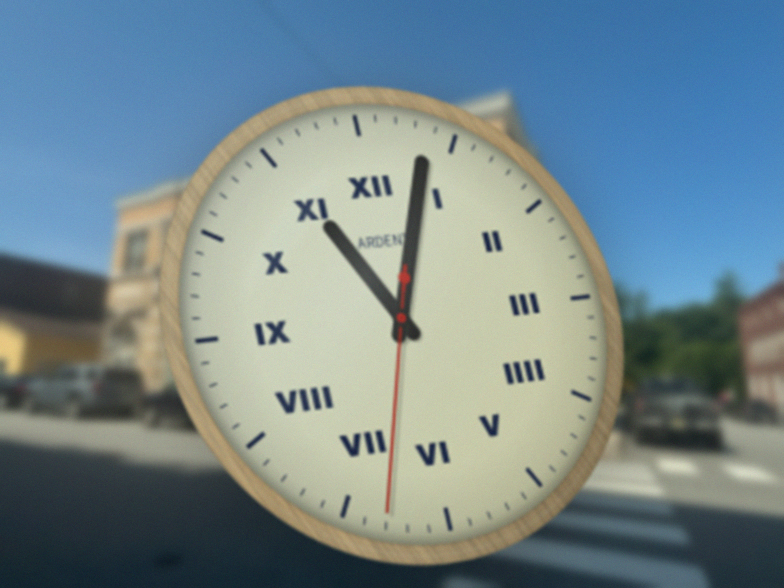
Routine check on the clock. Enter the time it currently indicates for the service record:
11:03:33
